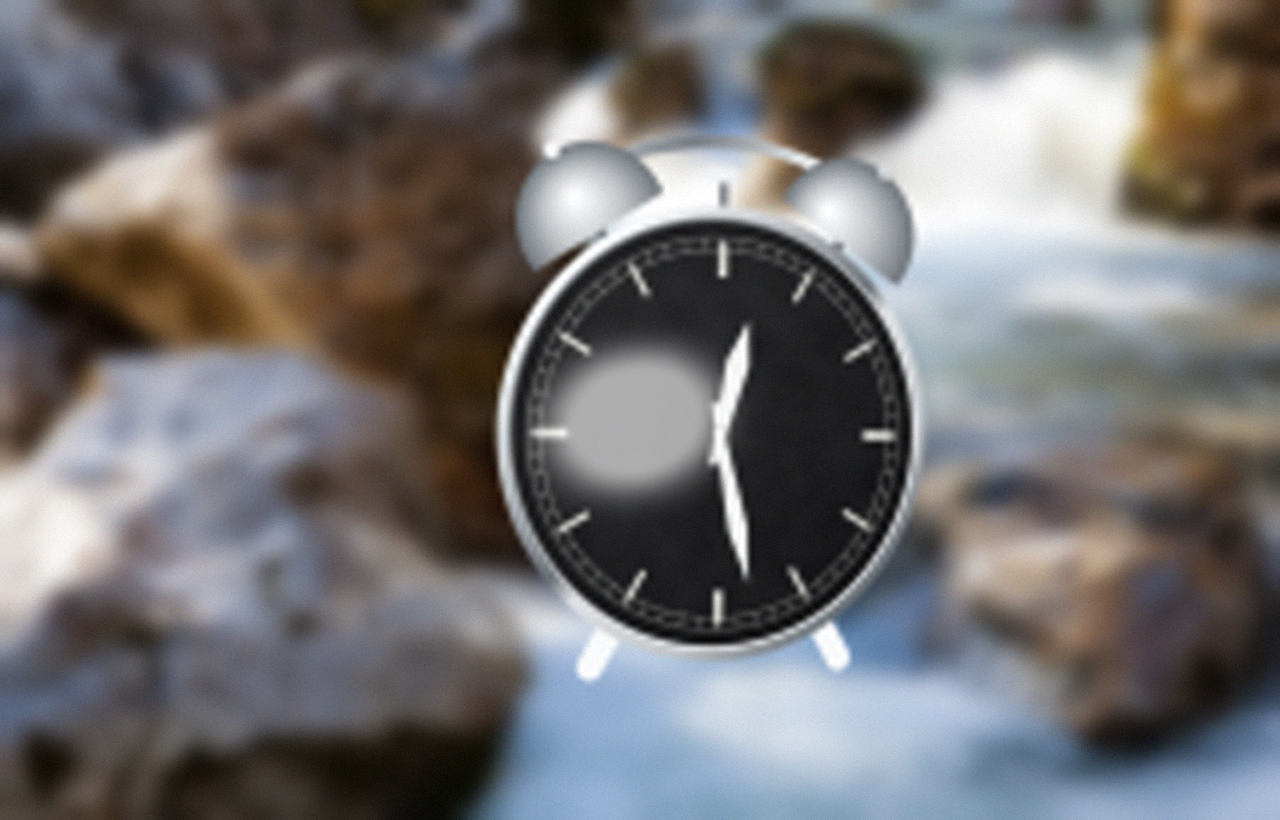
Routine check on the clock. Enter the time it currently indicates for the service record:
12:28
